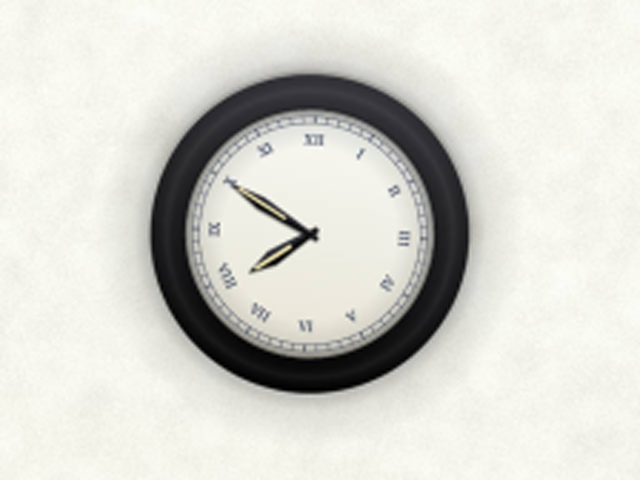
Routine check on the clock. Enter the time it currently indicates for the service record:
7:50
